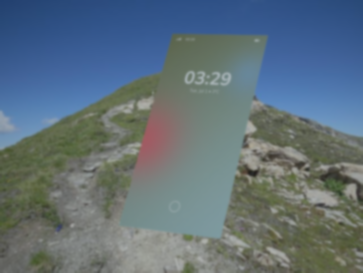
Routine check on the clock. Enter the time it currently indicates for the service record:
3:29
